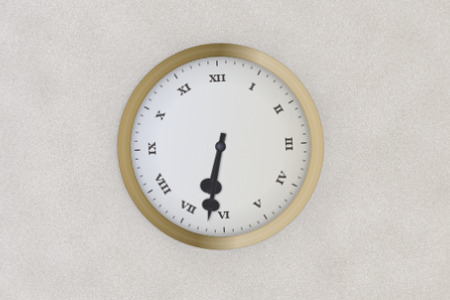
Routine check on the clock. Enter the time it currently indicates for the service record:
6:32
